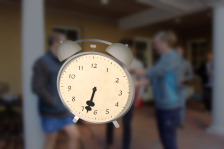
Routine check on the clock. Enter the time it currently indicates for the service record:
6:33
